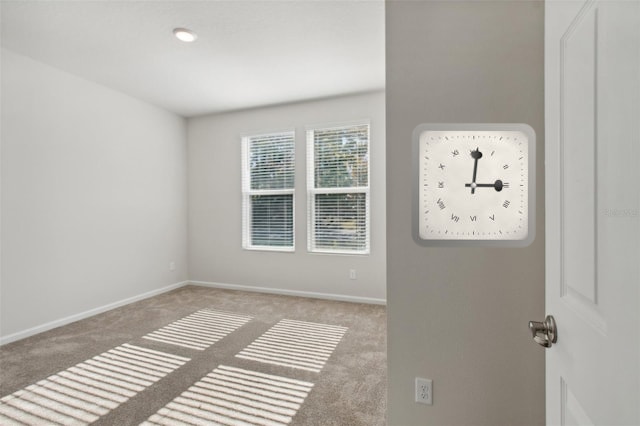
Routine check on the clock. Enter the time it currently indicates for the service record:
3:01
